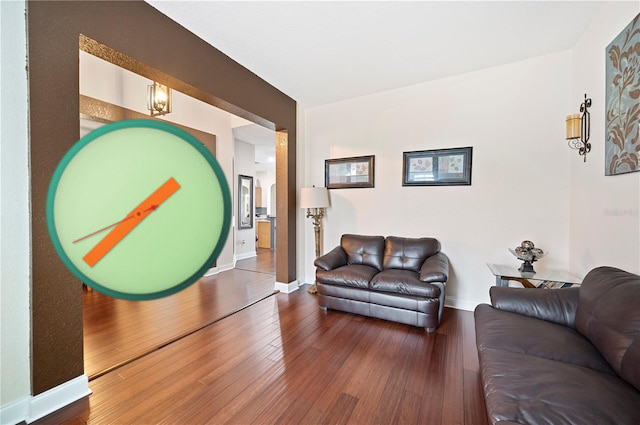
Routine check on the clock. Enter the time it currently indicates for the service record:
1:37:41
